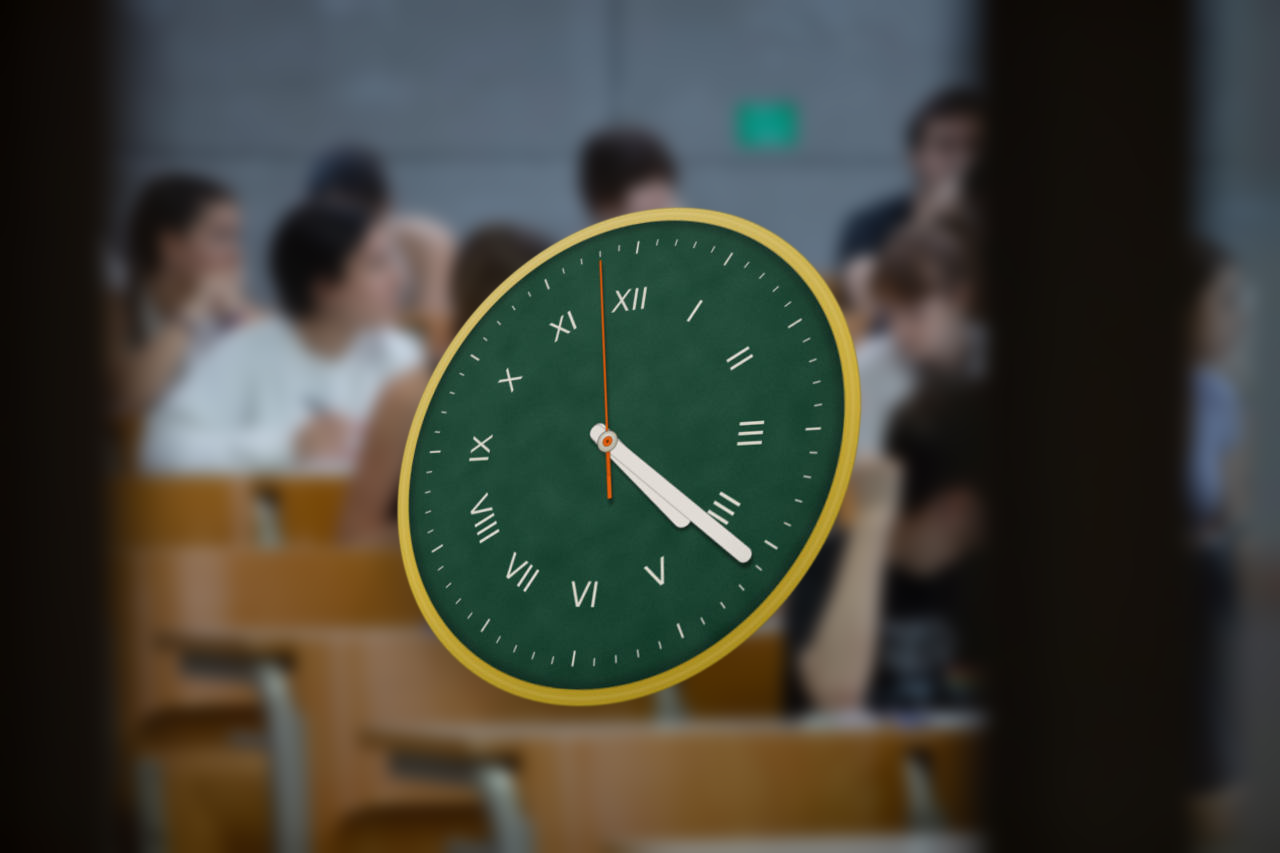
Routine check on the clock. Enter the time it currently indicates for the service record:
4:20:58
